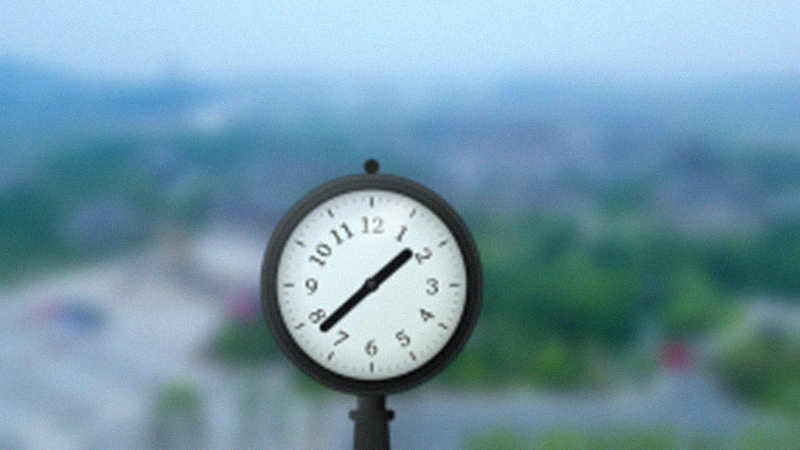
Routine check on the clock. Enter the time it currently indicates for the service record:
1:38
